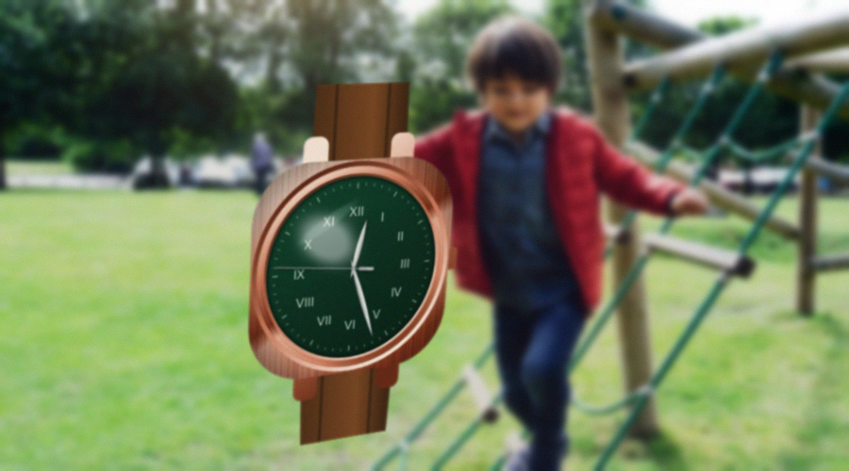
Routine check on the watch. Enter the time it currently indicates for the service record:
12:26:46
